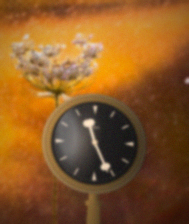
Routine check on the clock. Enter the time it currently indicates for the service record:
11:26
